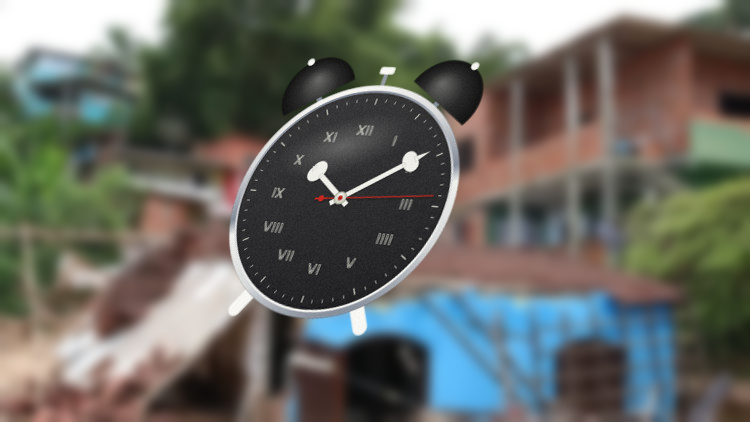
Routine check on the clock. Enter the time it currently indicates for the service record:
10:09:14
